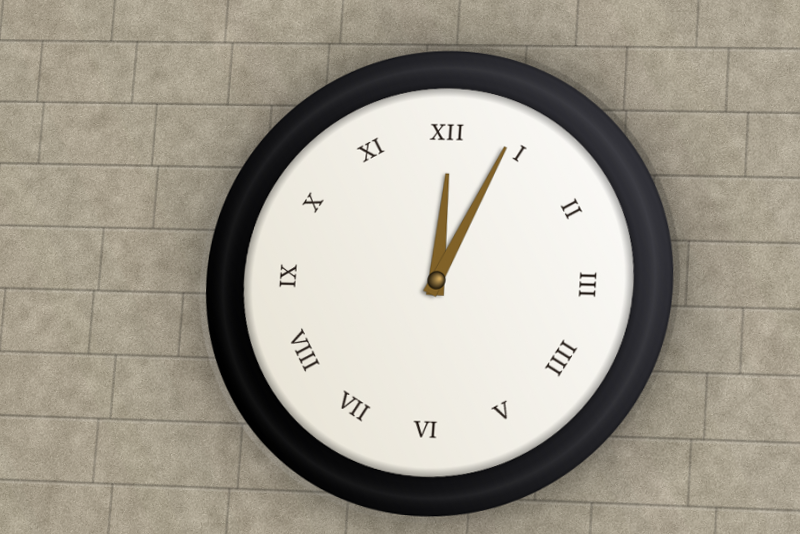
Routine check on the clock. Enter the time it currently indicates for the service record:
12:04
